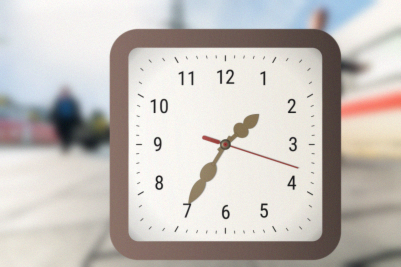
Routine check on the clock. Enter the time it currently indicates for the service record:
1:35:18
